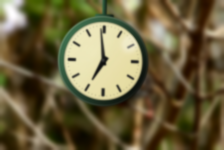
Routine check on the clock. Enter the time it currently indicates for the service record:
6:59
